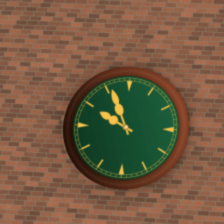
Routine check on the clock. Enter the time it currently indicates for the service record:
9:56
